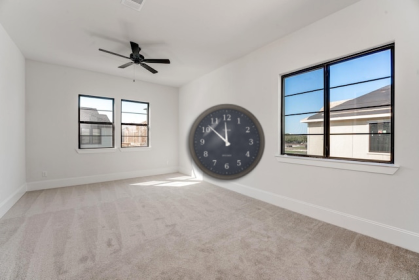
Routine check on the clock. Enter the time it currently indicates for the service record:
11:52
